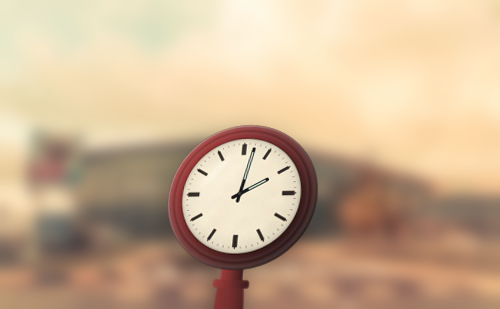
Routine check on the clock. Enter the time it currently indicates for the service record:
2:02
